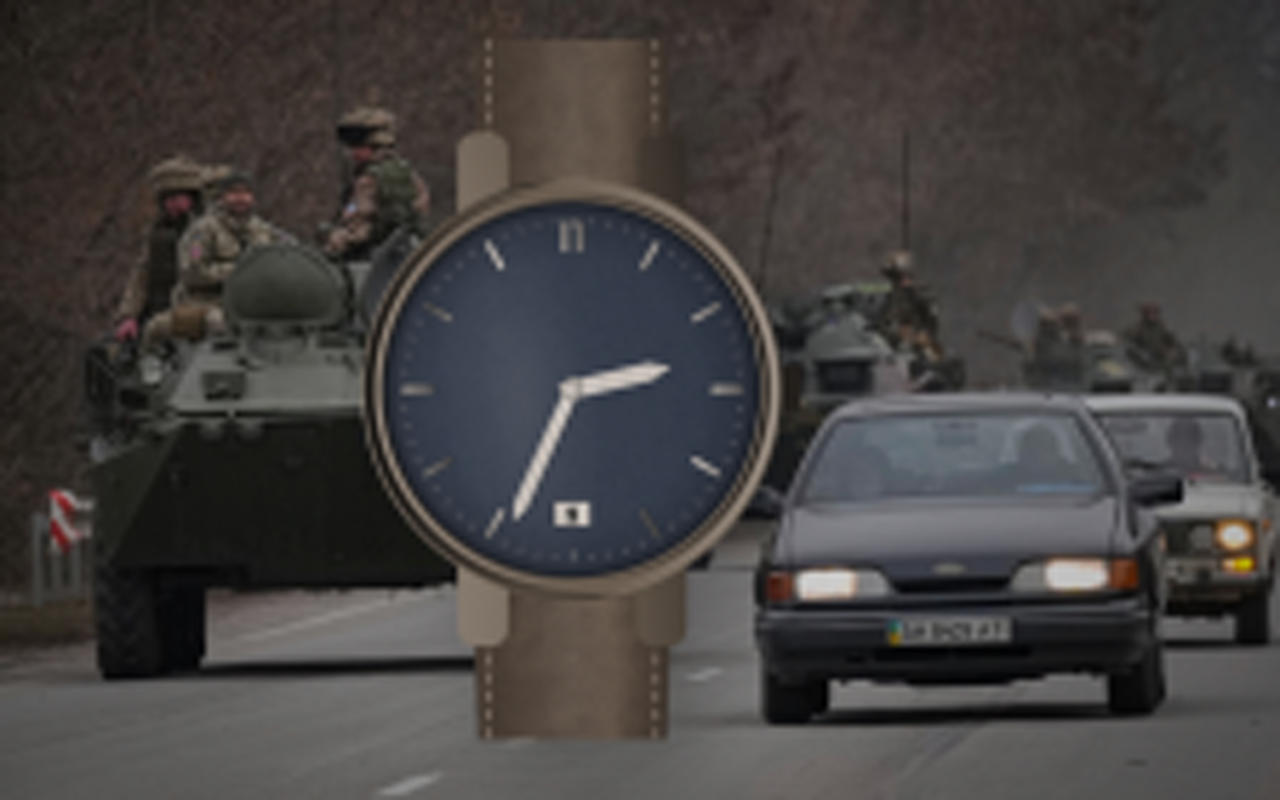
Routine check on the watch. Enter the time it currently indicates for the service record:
2:34
